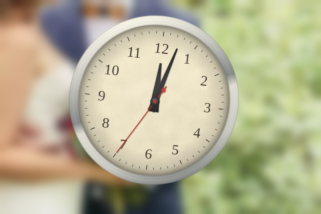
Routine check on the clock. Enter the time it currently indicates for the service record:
12:02:35
